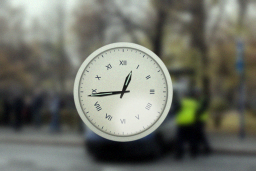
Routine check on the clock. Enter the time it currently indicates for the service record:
12:44
